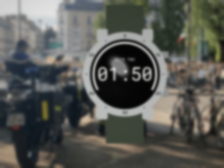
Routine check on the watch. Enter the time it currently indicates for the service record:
1:50
